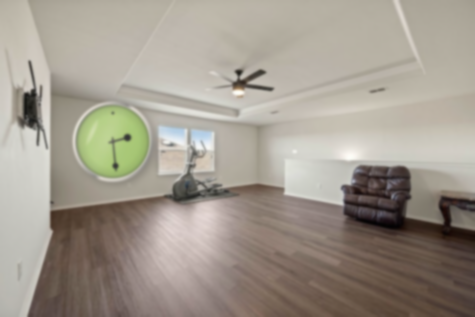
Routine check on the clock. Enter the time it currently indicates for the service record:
2:29
